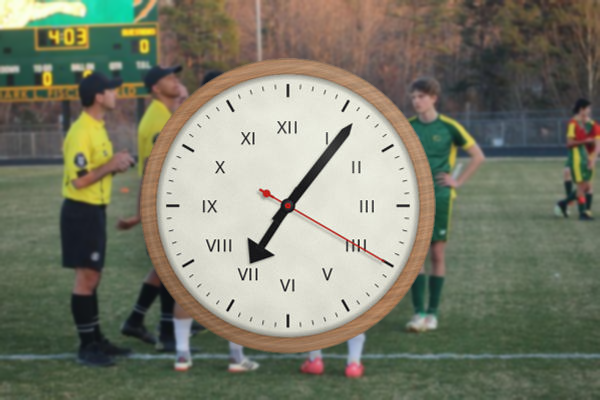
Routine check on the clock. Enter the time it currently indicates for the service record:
7:06:20
